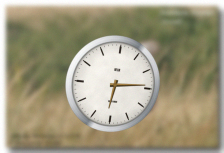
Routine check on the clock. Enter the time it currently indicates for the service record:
6:14
